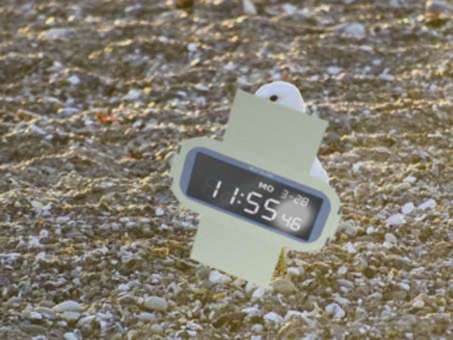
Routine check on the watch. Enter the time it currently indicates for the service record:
11:55:46
